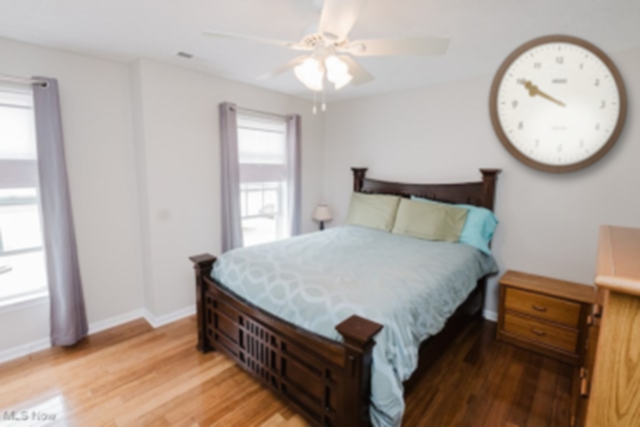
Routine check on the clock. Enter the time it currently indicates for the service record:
9:50
